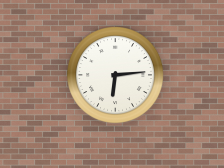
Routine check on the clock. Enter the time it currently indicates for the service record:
6:14
